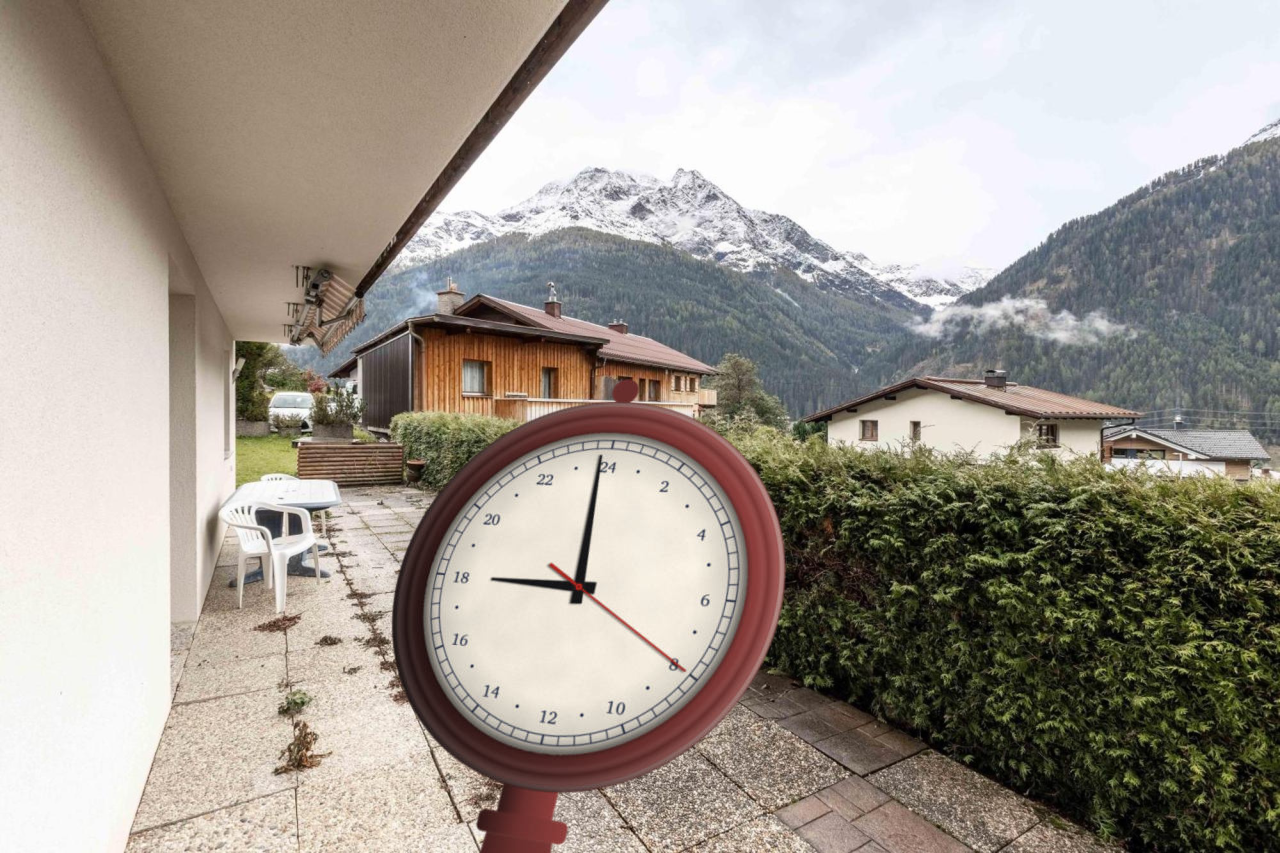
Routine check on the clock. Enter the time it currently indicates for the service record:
17:59:20
